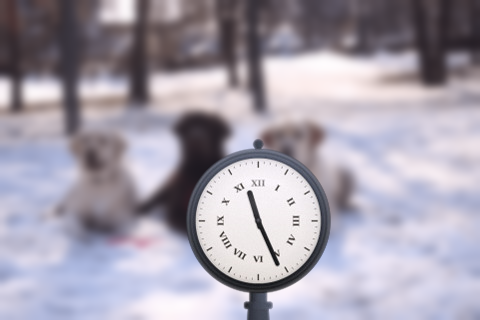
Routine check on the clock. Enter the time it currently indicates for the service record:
11:26
